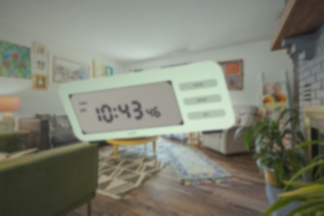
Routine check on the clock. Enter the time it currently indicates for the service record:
10:43
